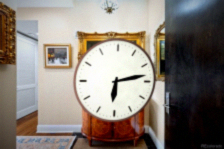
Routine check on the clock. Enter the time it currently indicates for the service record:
6:13
